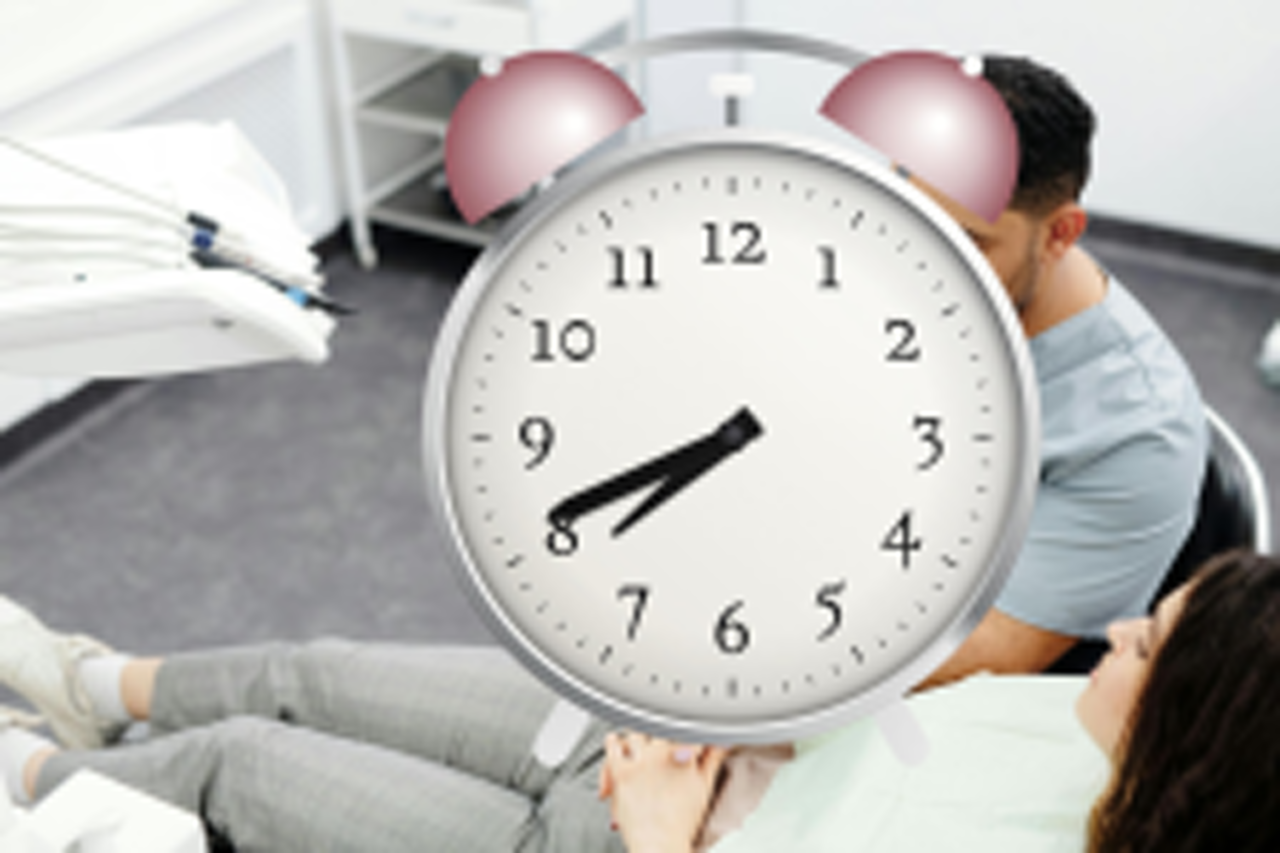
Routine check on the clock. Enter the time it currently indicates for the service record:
7:41
